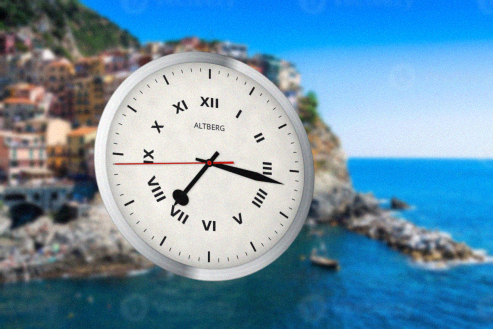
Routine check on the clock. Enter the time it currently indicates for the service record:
7:16:44
